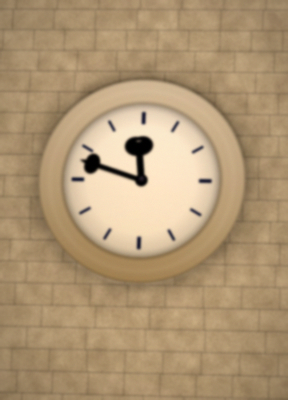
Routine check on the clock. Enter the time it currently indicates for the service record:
11:48
